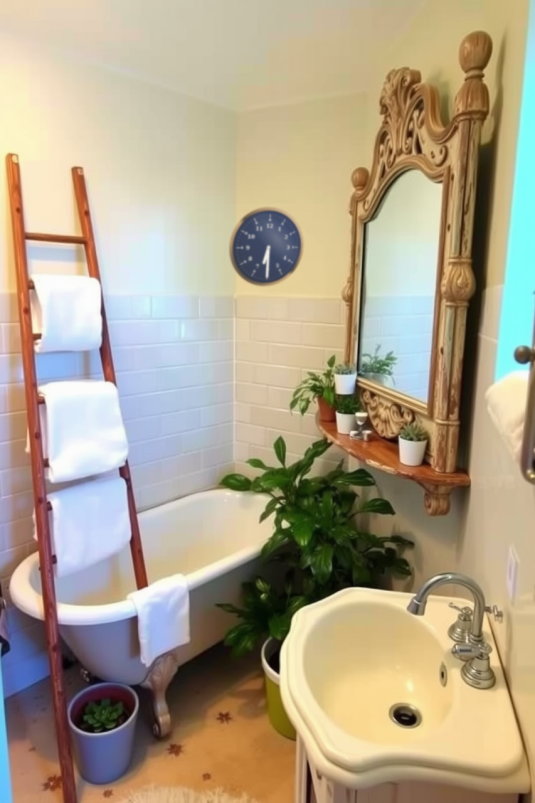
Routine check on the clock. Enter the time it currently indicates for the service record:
6:30
